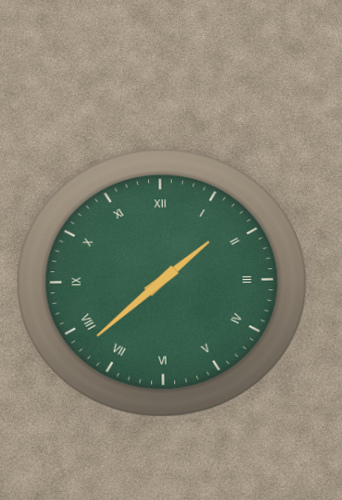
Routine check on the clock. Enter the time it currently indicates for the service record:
1:38
